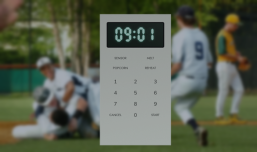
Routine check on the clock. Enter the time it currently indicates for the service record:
9:01
